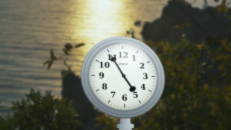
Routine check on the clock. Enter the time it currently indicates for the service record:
4:55
